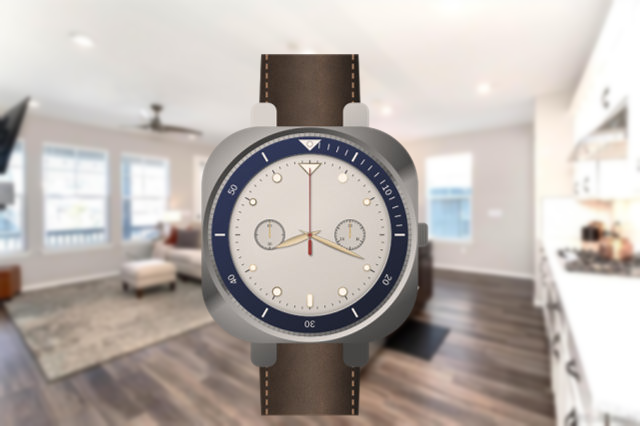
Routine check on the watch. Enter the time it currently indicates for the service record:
8:19
